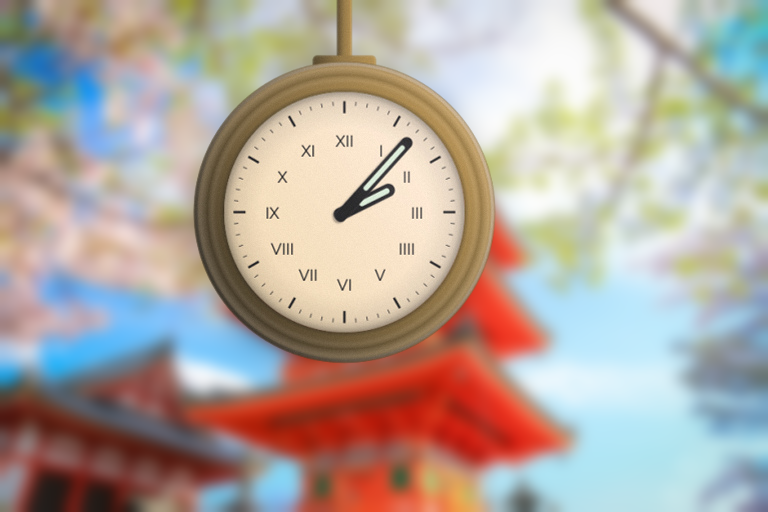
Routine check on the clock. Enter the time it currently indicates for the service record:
2:07
